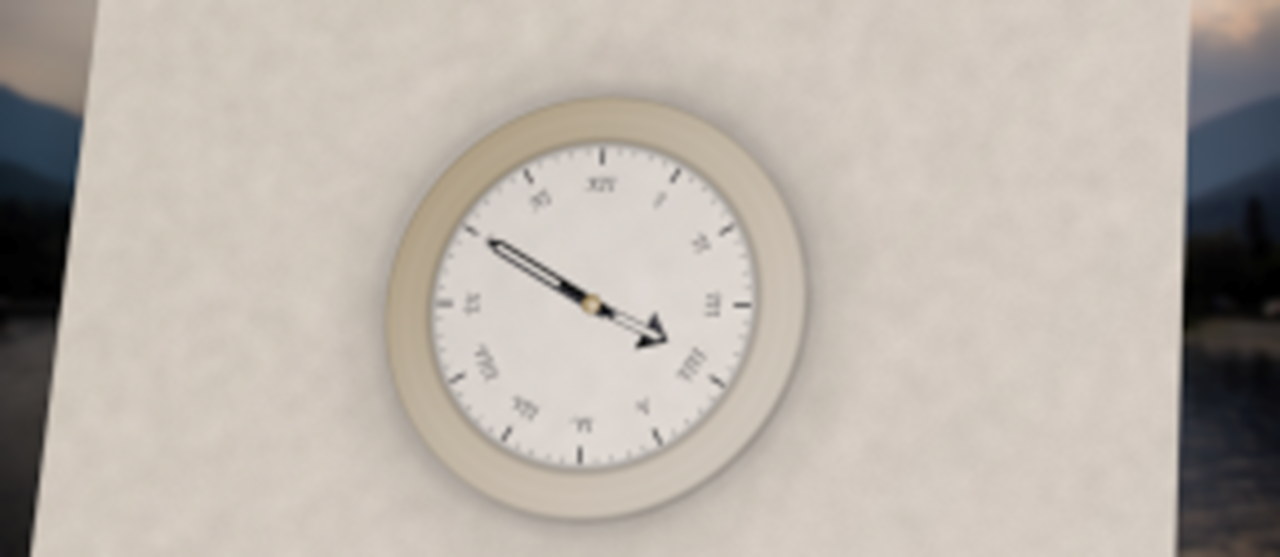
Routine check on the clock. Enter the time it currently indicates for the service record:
3:50
